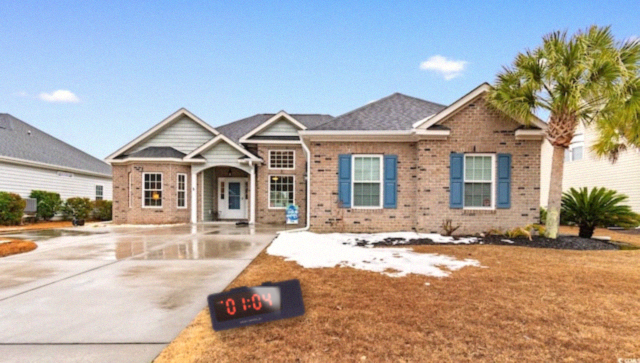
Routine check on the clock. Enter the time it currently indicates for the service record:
1:04
